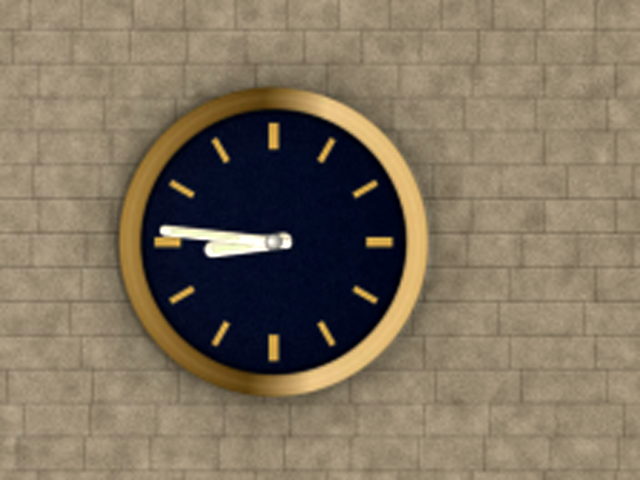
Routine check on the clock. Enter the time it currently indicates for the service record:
8:46
